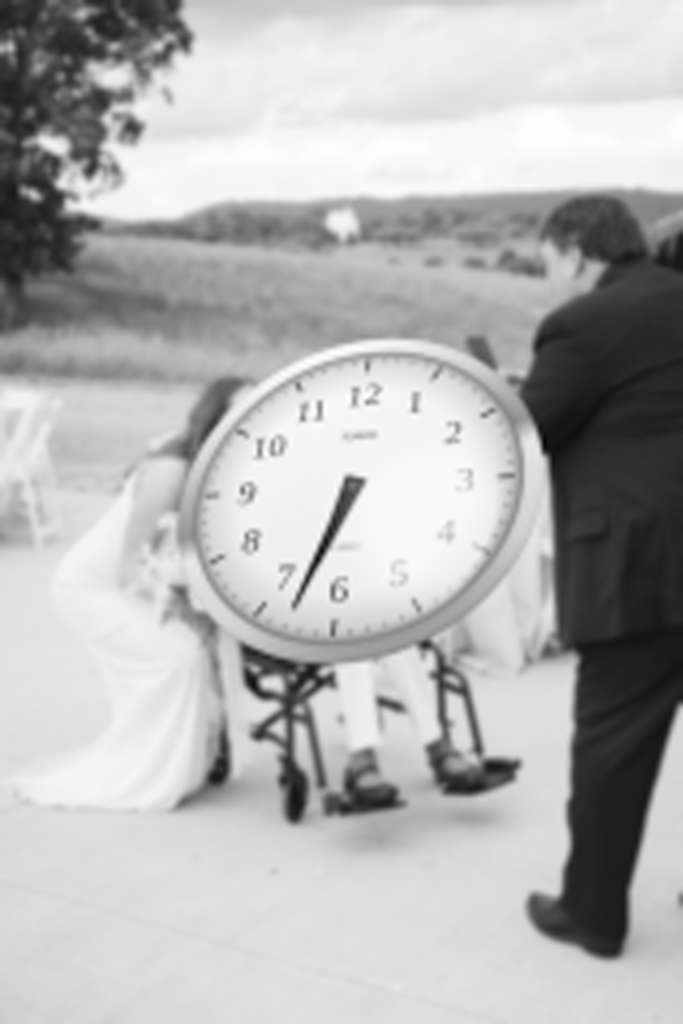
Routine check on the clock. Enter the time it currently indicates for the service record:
6:33
